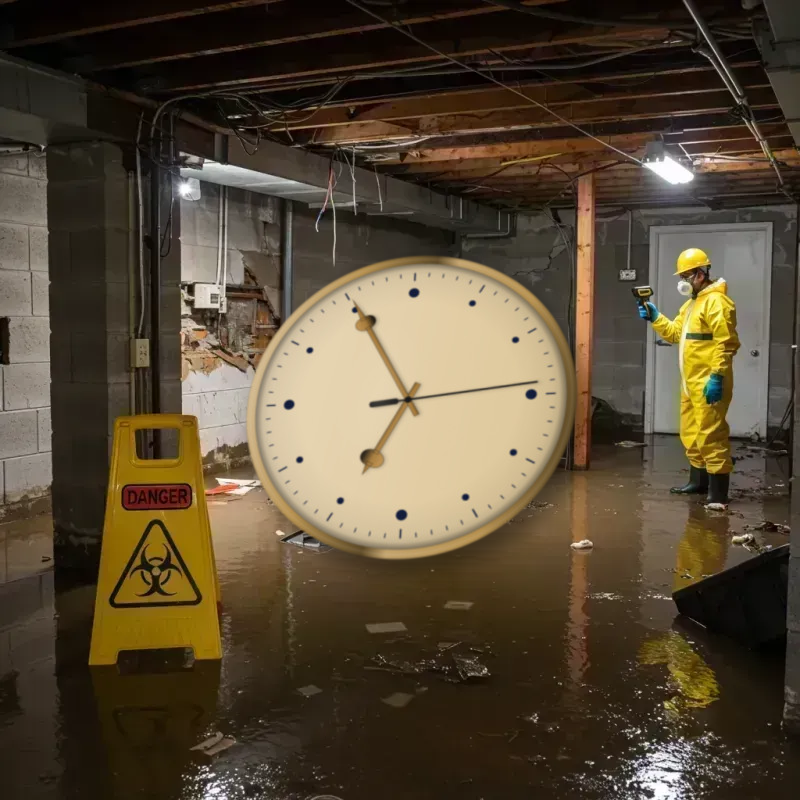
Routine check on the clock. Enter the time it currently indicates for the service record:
6:55:14
